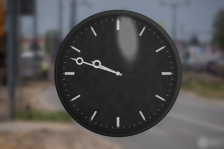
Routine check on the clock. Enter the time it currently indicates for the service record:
9:48
